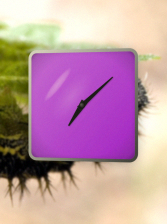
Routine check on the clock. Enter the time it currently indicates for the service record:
7:08
